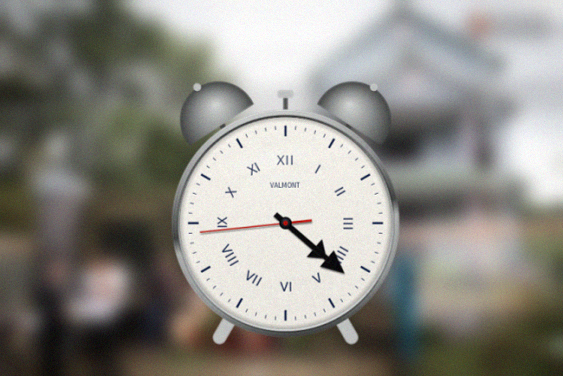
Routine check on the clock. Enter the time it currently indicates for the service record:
4:21:44
